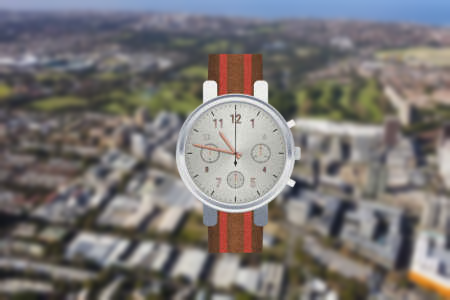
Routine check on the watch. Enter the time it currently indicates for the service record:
10:47
